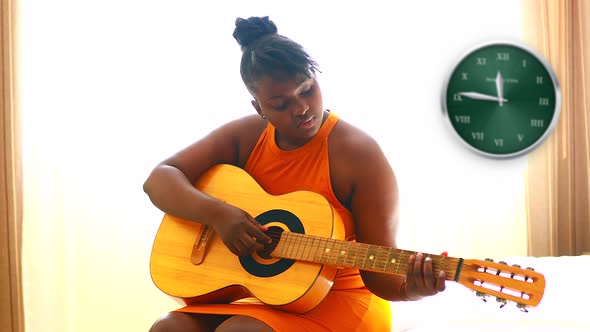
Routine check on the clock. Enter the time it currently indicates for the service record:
11:46
